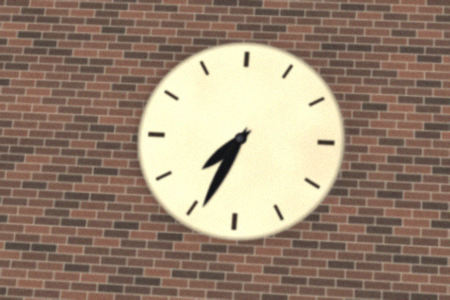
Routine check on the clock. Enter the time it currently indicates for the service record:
7:34
